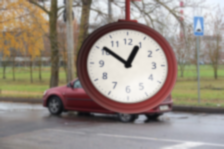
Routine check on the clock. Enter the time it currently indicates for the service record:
12:51
